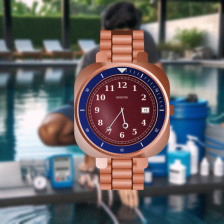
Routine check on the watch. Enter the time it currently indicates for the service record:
5:36
